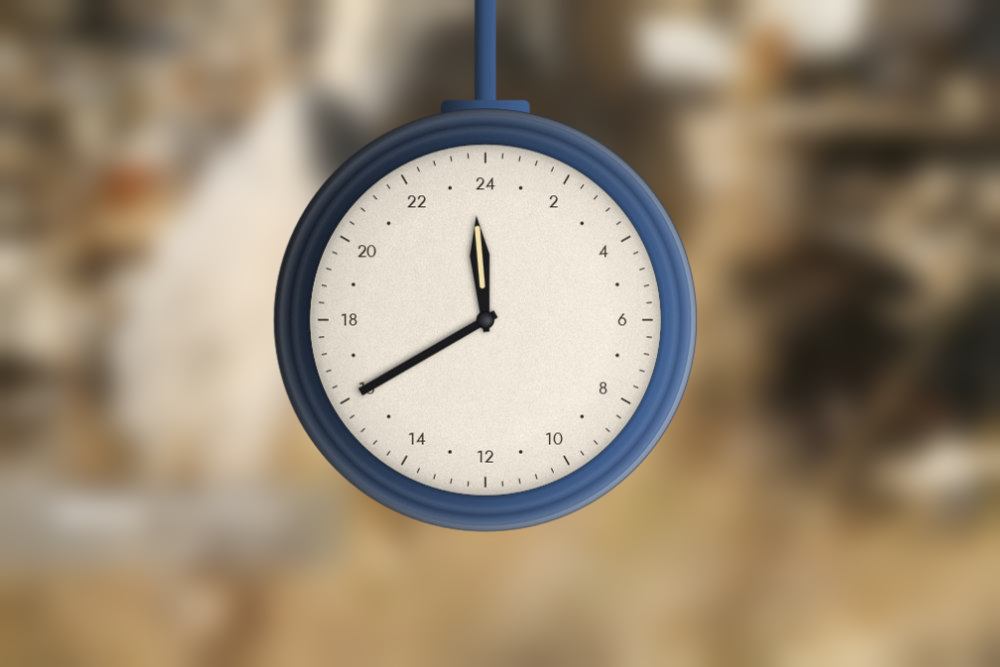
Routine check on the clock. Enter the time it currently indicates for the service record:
23:40
